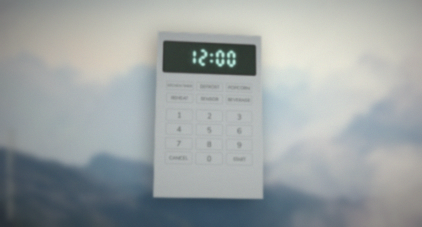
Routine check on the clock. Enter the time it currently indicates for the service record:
12:00
